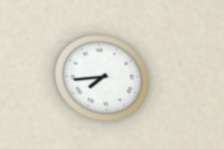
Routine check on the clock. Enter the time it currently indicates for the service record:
7:44
